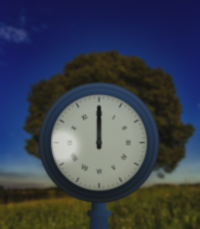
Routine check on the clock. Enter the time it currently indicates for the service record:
12:00
